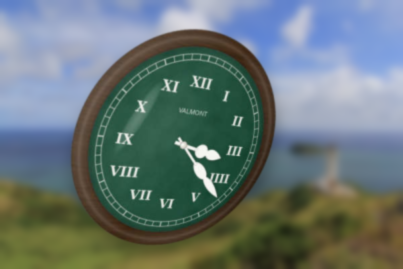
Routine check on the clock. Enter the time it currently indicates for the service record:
3:22
